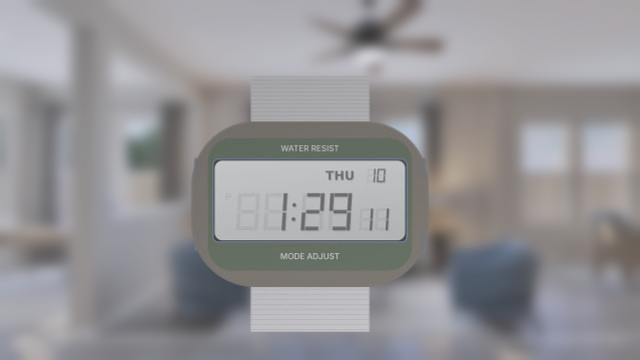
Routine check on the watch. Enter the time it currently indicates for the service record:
1:29:11
